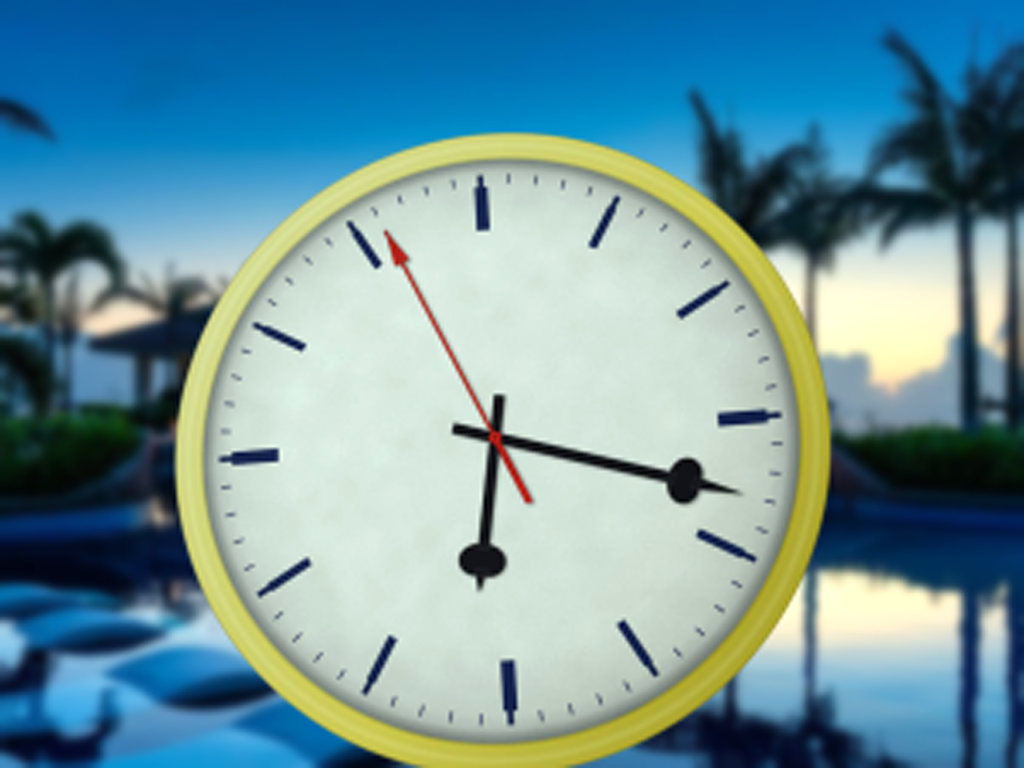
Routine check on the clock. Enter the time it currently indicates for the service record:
6:17:56
